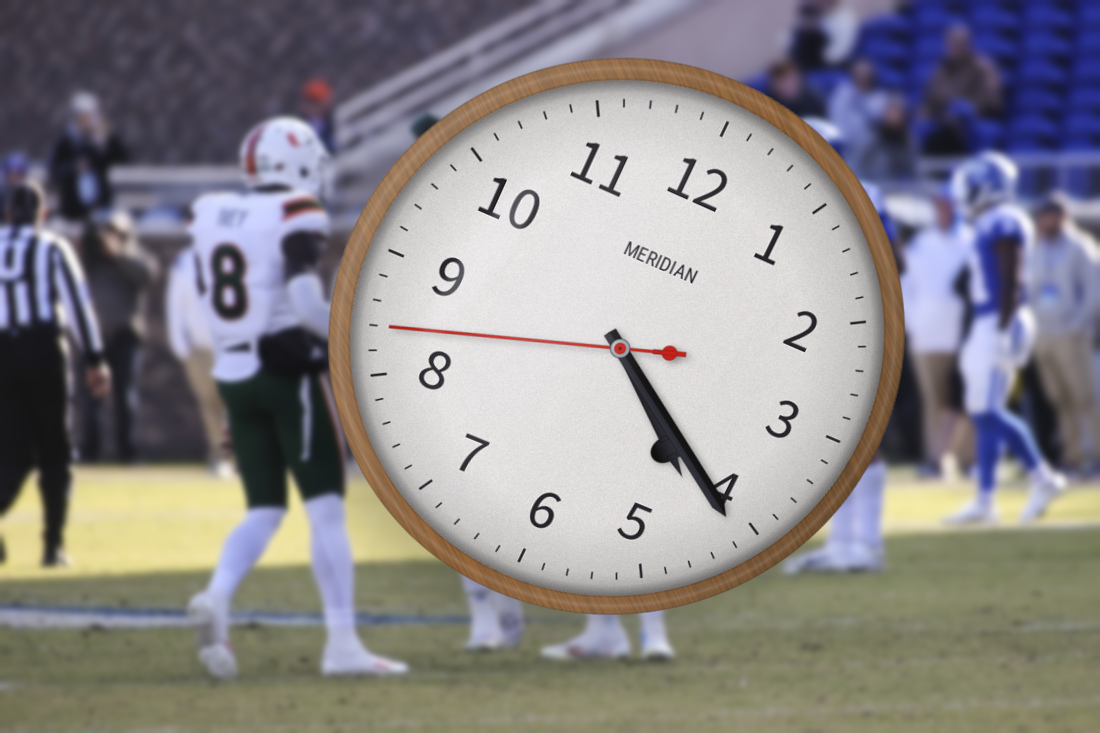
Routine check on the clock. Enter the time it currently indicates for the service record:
4:20:42
